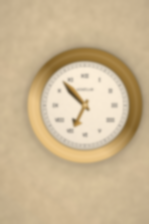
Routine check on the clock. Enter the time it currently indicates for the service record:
6:53
